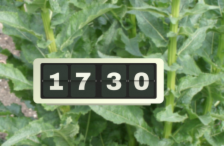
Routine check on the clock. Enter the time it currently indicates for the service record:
17:30
